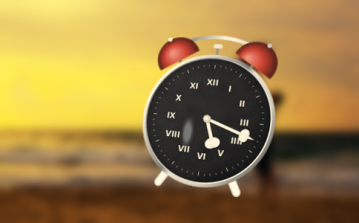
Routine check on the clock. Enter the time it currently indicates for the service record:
5:18
